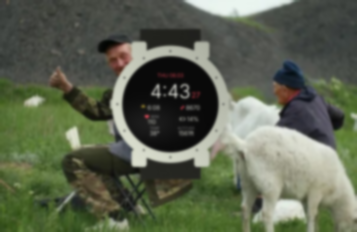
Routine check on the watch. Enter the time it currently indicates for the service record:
4:43
